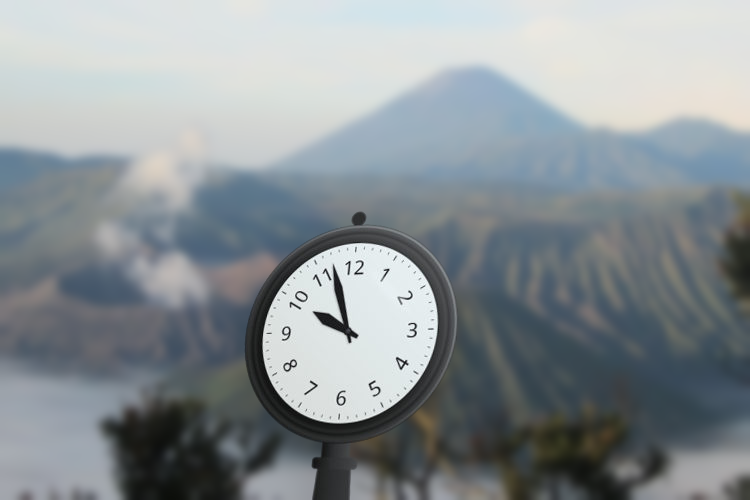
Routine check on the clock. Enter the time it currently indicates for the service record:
9:57
